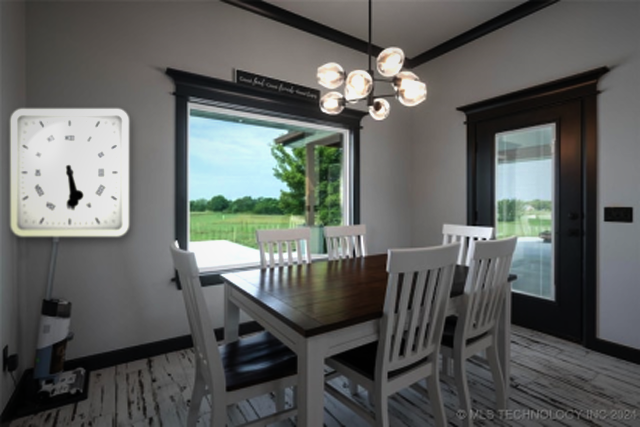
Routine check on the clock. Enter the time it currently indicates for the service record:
5:29
